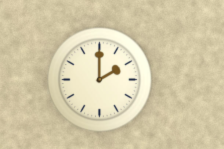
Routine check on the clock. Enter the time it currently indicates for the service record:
2:00
